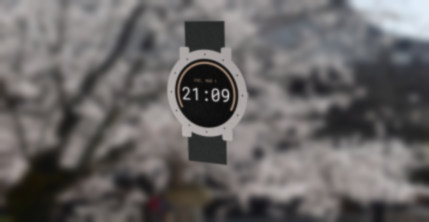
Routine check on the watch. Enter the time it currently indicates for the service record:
21:09
